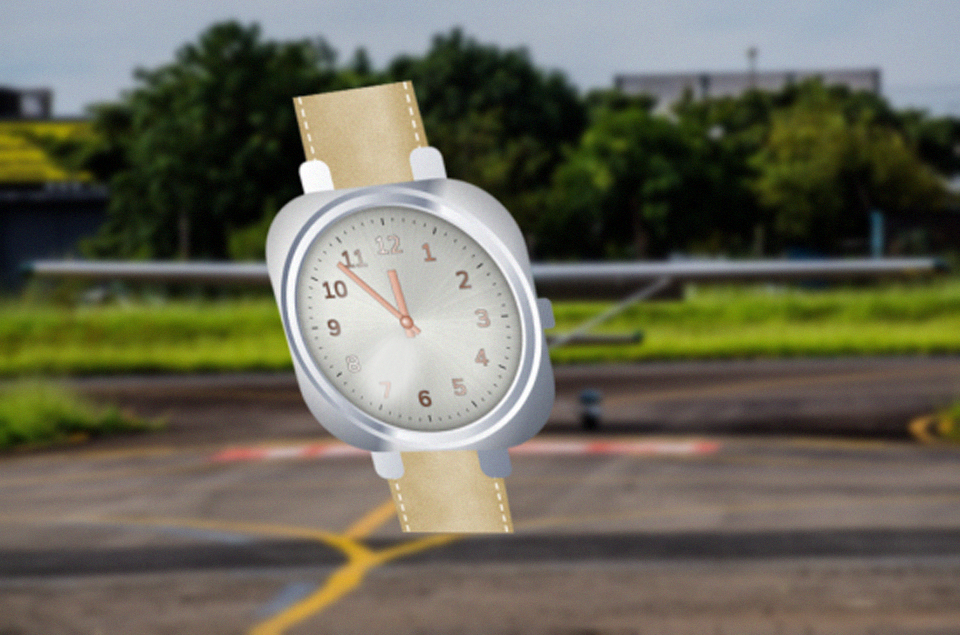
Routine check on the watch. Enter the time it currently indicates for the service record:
11:53
